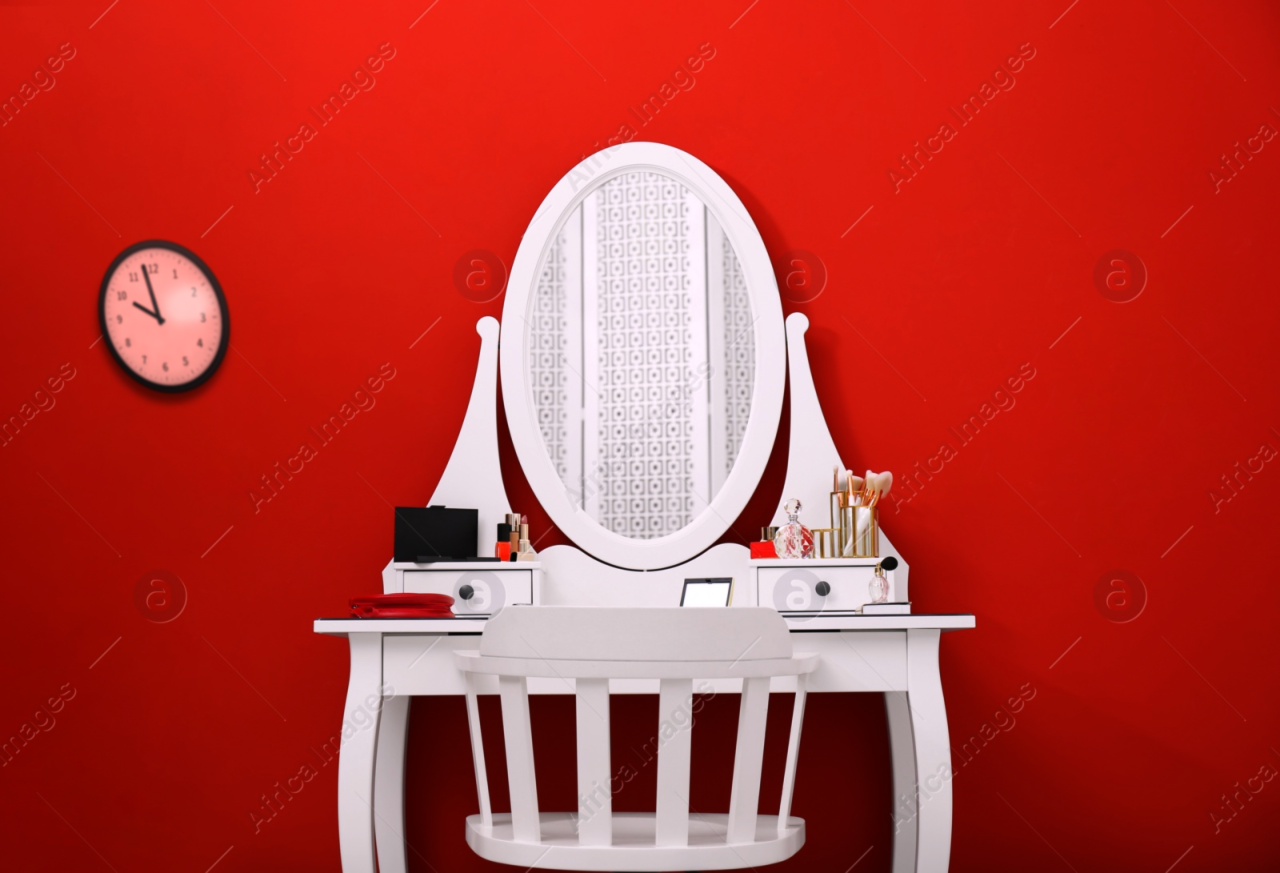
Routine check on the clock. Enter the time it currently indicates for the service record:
9:58
